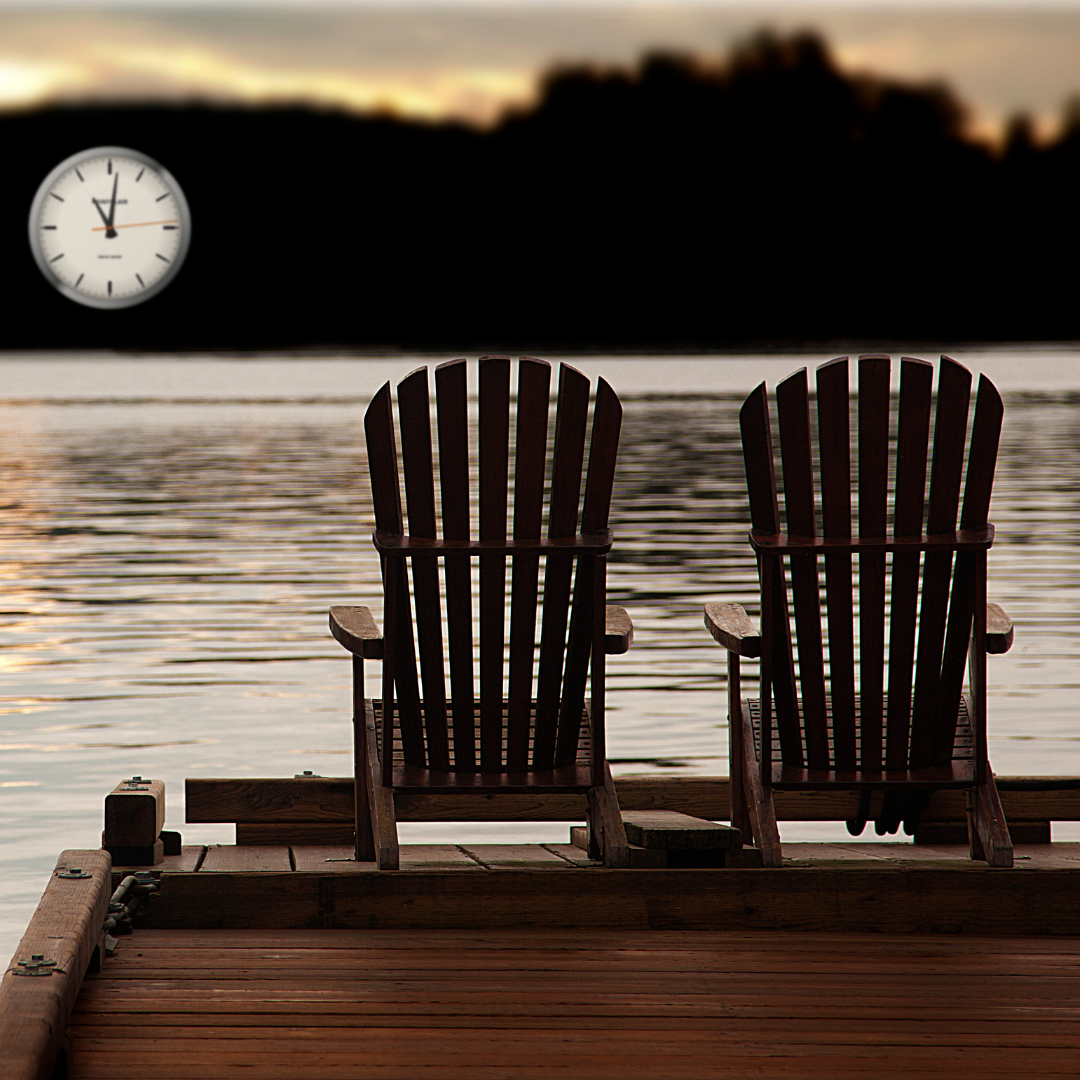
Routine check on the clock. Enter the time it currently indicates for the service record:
11:01:14
